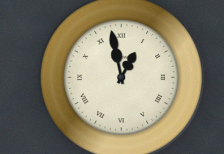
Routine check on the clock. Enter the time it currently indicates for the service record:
12:58
